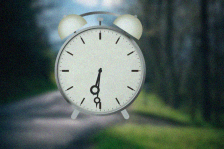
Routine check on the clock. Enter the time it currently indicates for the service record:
6:31
